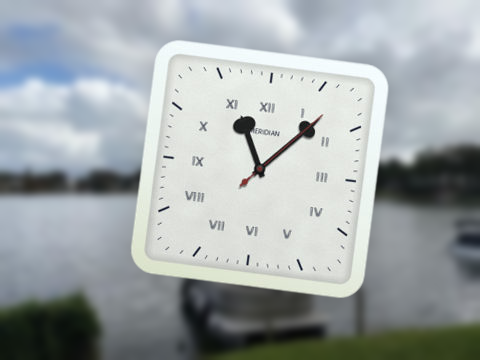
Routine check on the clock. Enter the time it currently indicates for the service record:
11:07:07
